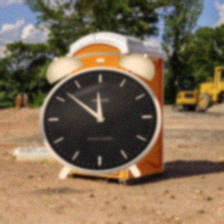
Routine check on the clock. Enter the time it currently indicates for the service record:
11:52
